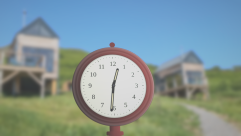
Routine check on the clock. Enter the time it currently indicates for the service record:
12:31
